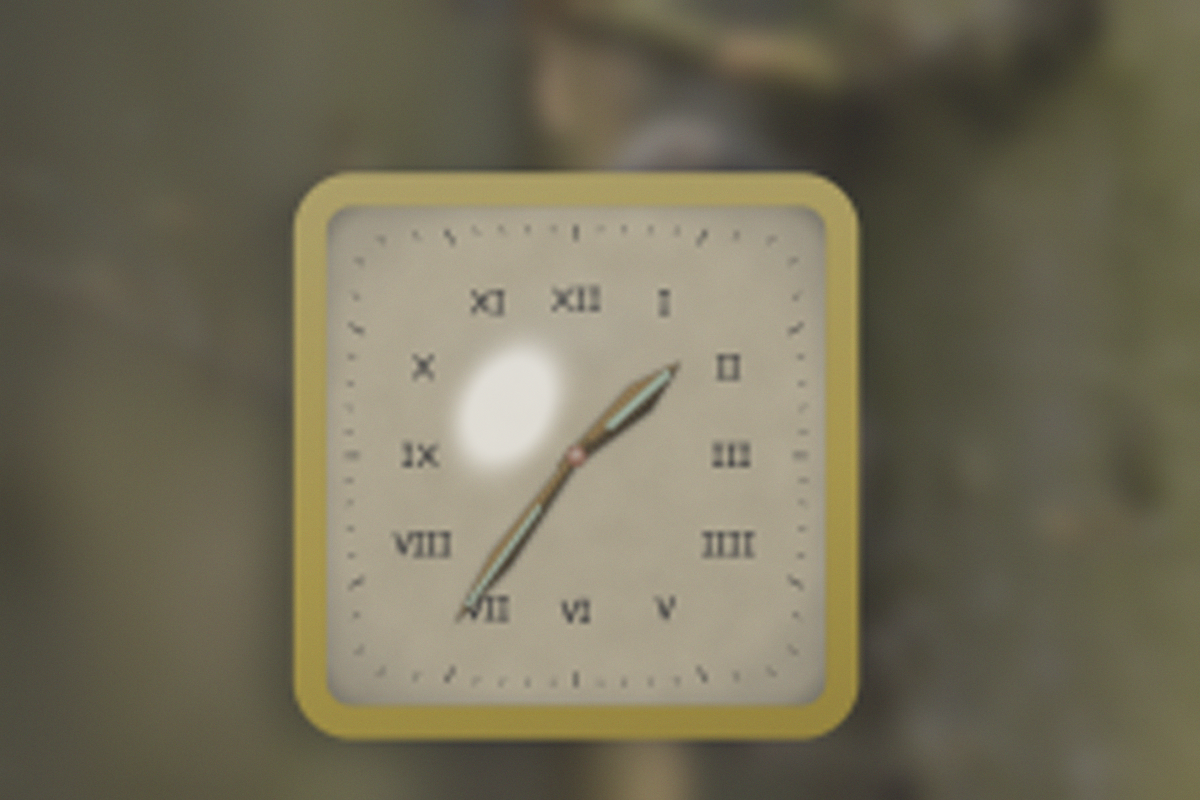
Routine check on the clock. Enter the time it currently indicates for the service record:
1:36
